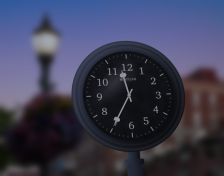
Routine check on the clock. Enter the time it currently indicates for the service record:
11:35
